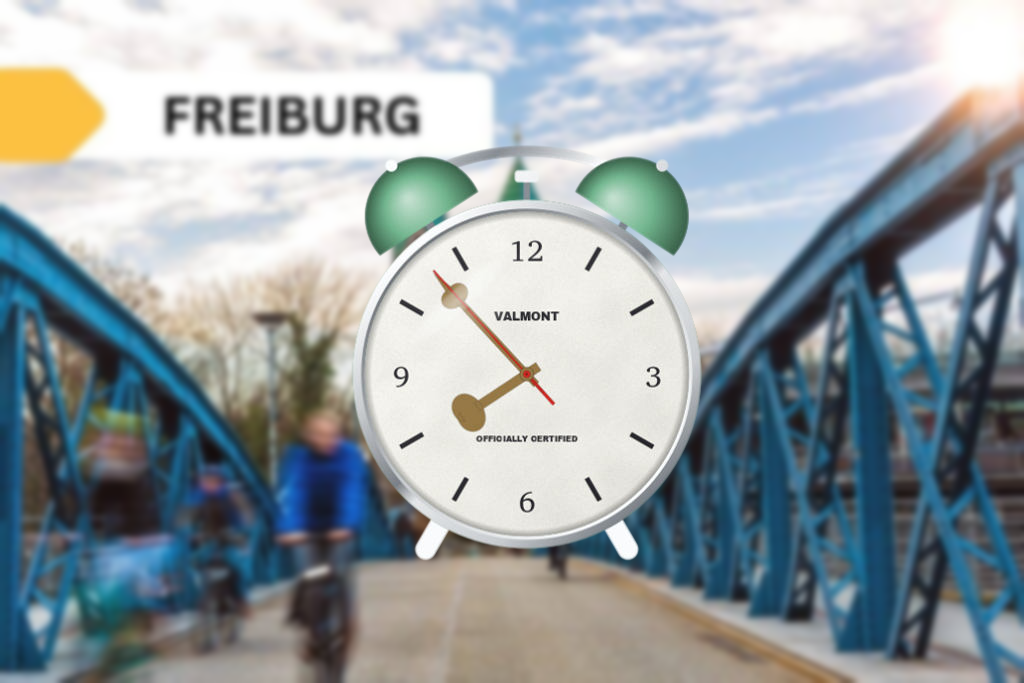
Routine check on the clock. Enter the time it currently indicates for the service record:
7:52:53
